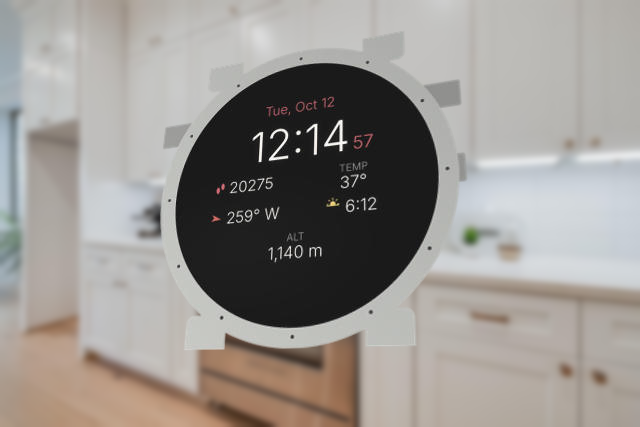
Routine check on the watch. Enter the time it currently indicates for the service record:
12:14:57
